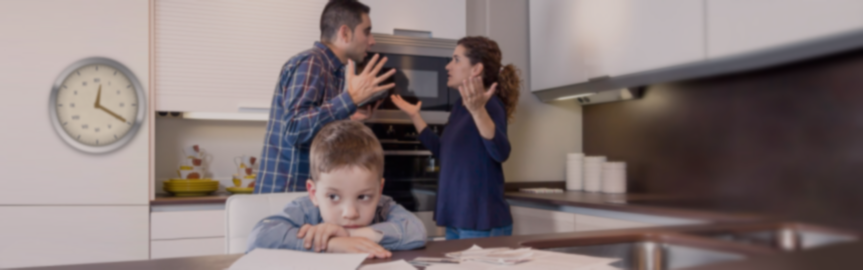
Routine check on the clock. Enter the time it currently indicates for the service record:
12:20
